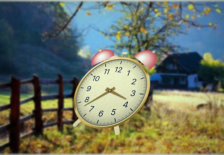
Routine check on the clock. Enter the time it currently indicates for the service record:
3:38
